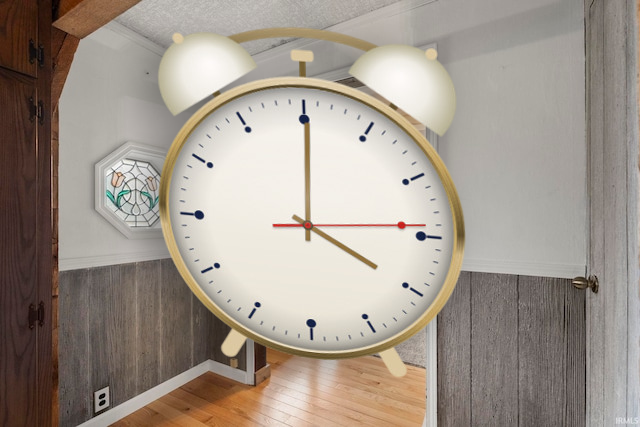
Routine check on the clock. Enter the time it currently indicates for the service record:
4:00:14
